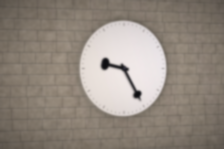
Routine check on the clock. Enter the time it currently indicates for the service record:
9:25
